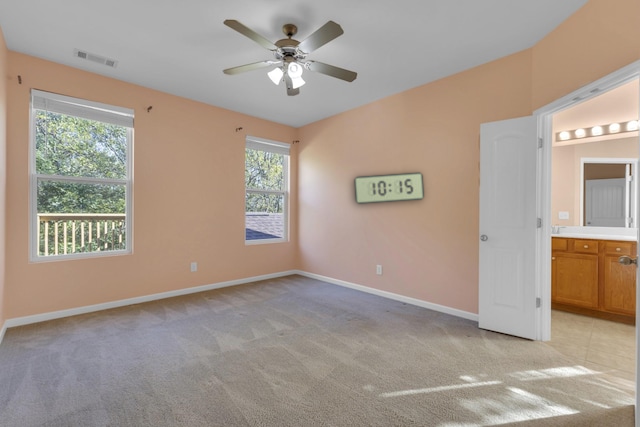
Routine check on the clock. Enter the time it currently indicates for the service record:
10:15
